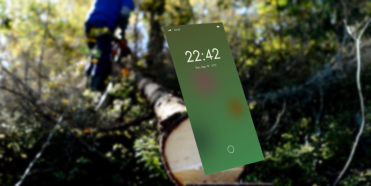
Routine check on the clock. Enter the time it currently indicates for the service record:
22:42
